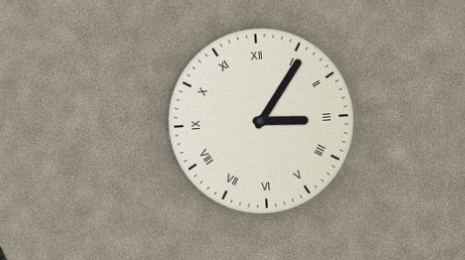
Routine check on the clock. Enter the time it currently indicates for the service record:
3:06
